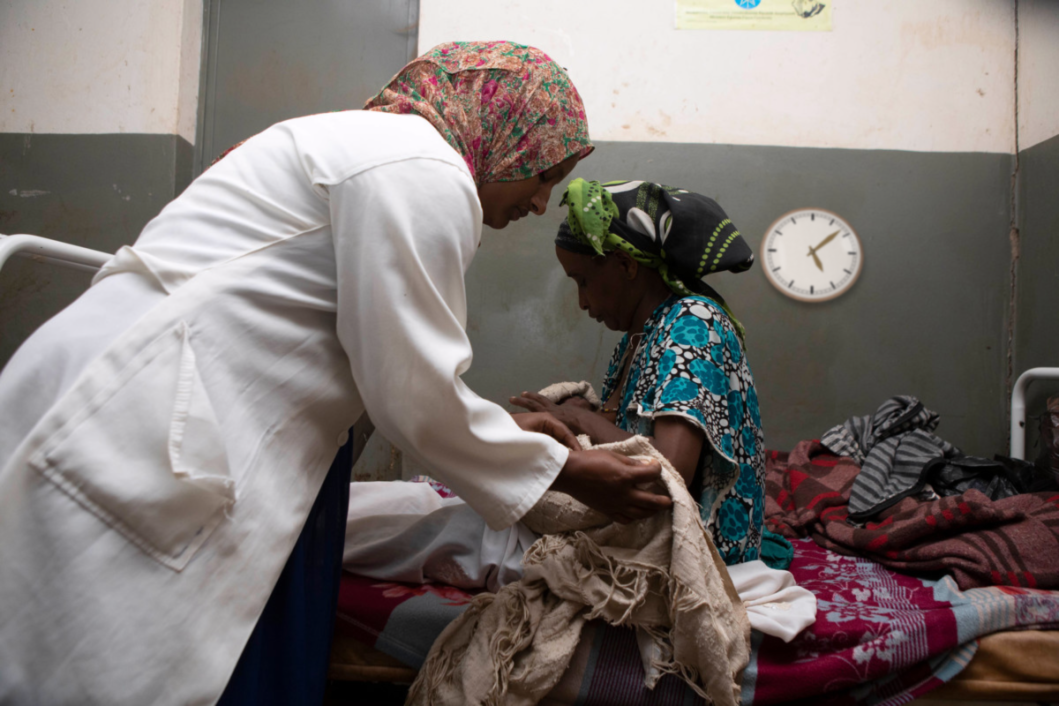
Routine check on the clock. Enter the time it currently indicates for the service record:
5:08
